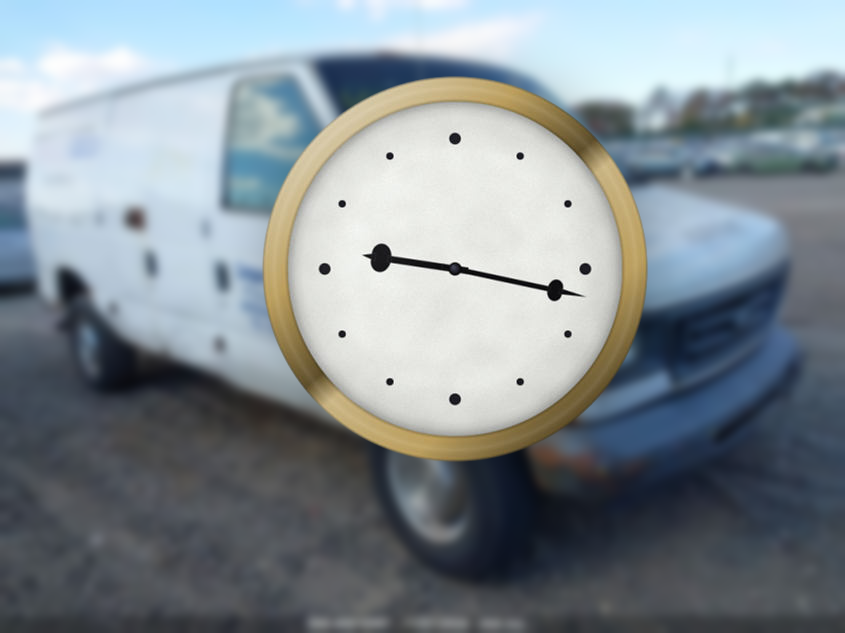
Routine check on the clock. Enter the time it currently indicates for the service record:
9:17
